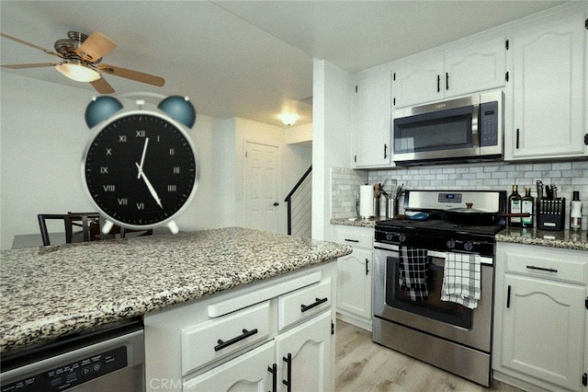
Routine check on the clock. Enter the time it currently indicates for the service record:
12:25
